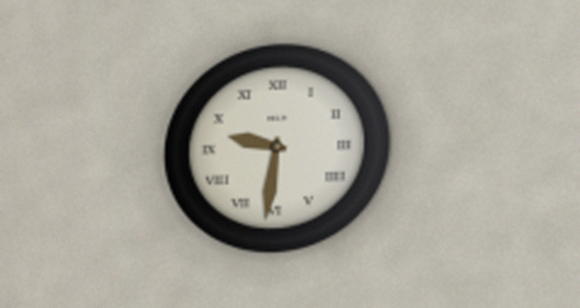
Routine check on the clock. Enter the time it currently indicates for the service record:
9:31
